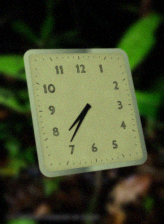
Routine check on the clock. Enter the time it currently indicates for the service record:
7:36
